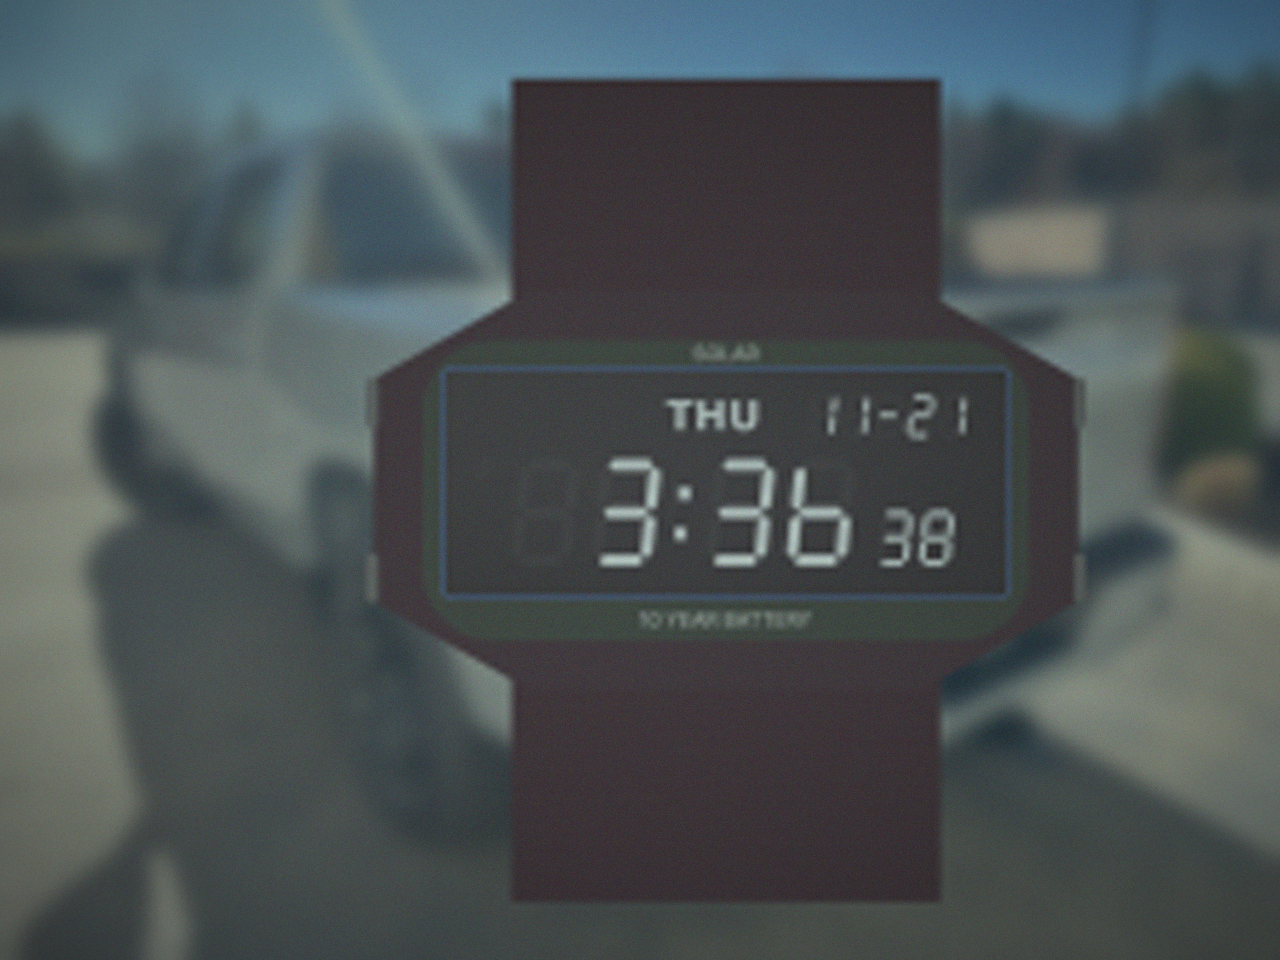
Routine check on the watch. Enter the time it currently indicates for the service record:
3:36:38
